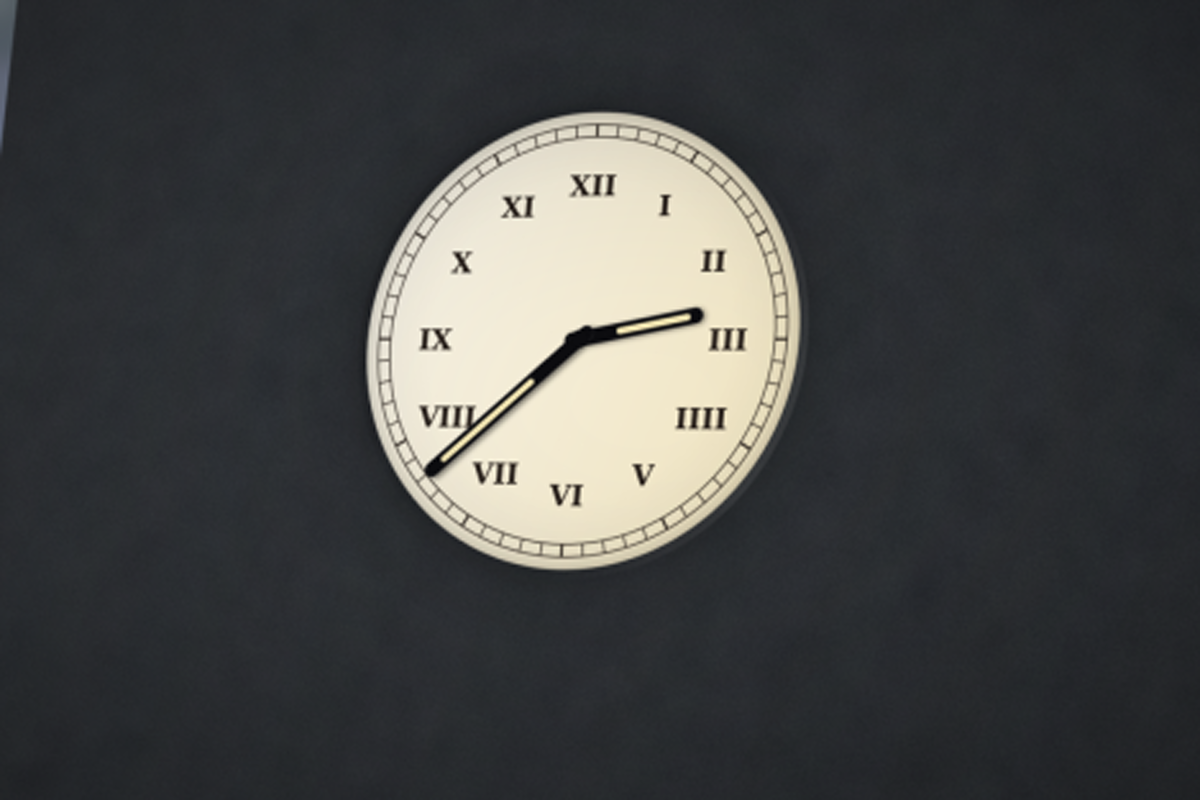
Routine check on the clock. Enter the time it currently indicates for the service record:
2:38
